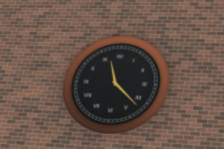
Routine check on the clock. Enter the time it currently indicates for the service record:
11:22
